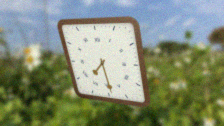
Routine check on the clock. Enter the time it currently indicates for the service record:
7:29
